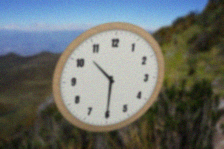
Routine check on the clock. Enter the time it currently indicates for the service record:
10:30
